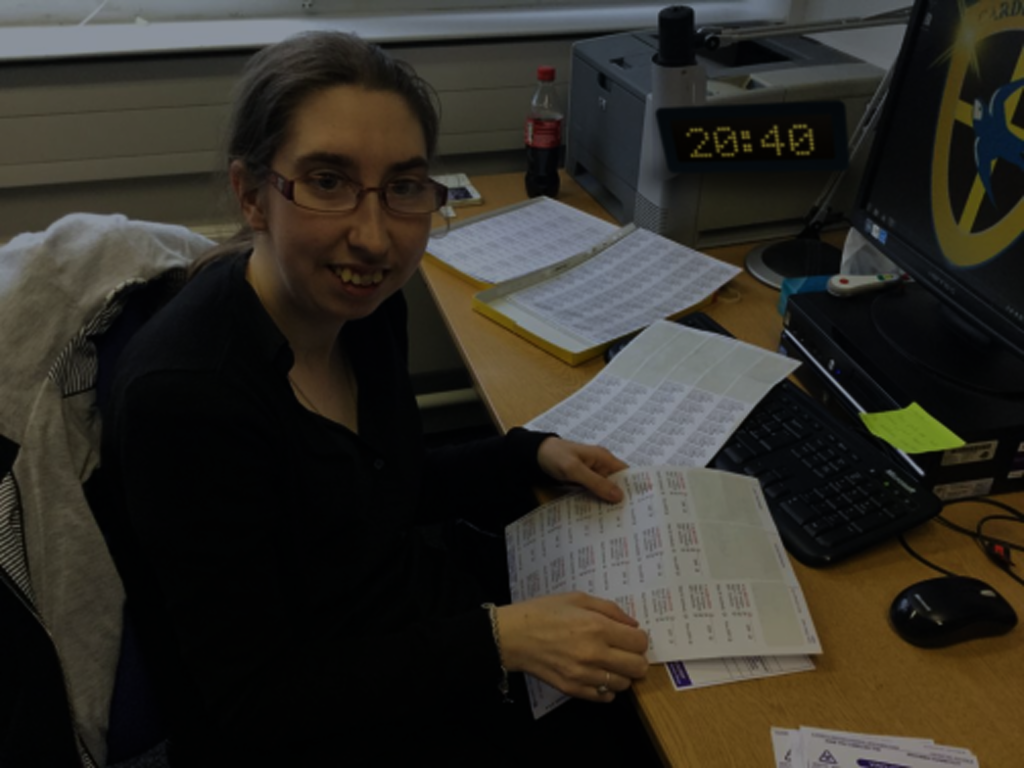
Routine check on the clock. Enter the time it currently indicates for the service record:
20:40
